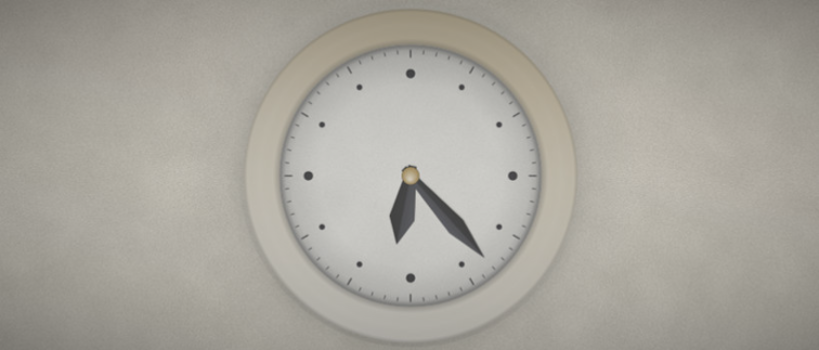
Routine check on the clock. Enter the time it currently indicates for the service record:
6:23
